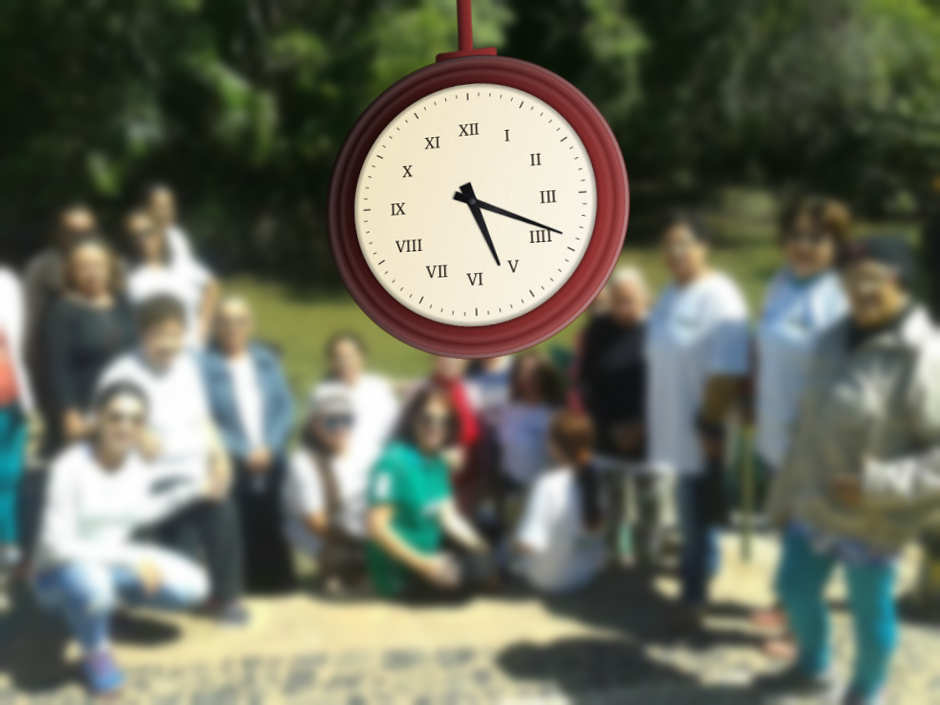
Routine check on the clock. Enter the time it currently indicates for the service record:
5:19
